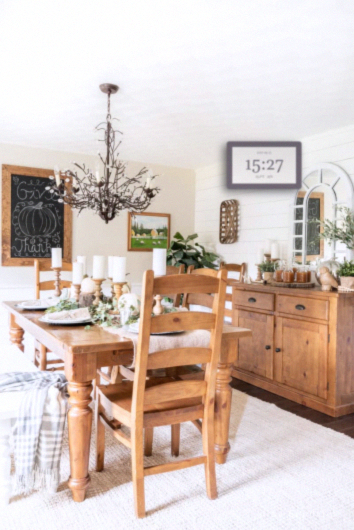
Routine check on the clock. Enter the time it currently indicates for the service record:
15:27
